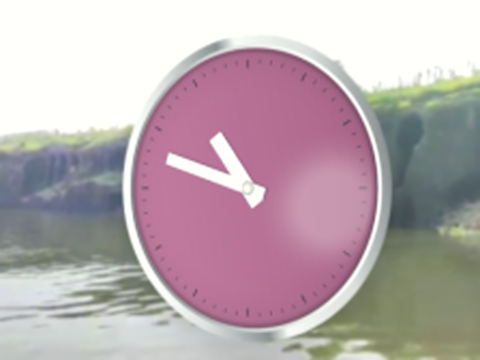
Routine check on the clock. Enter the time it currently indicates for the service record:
10:48
